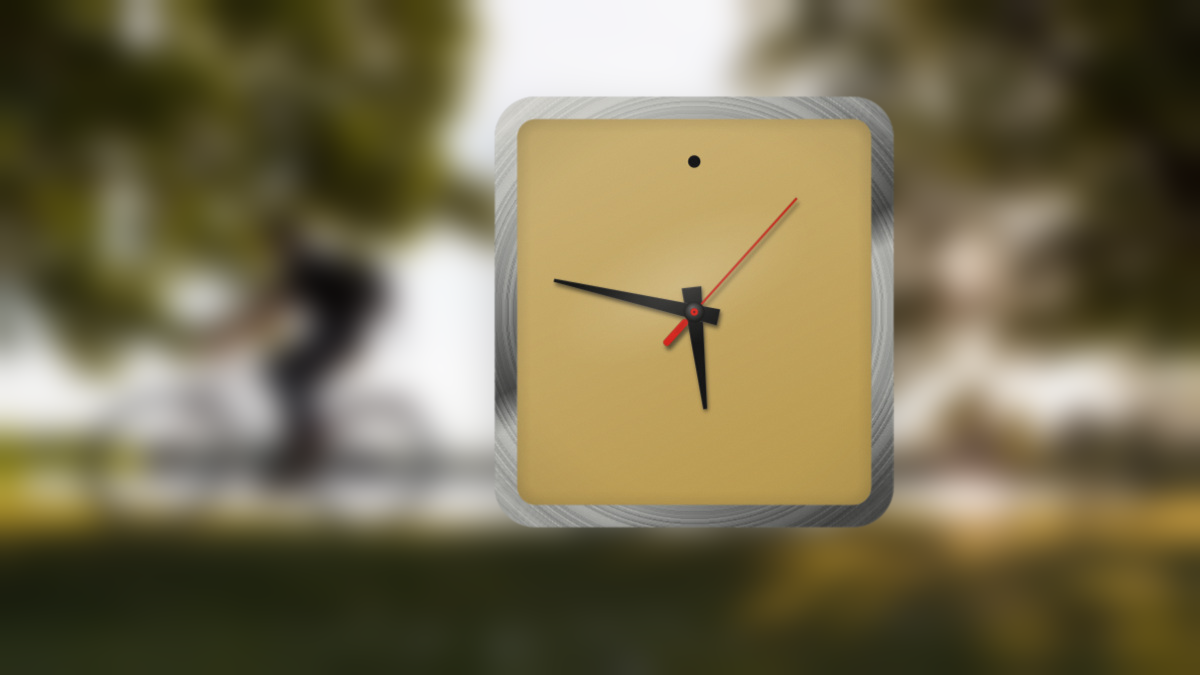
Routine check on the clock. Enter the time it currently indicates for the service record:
5:47:07
